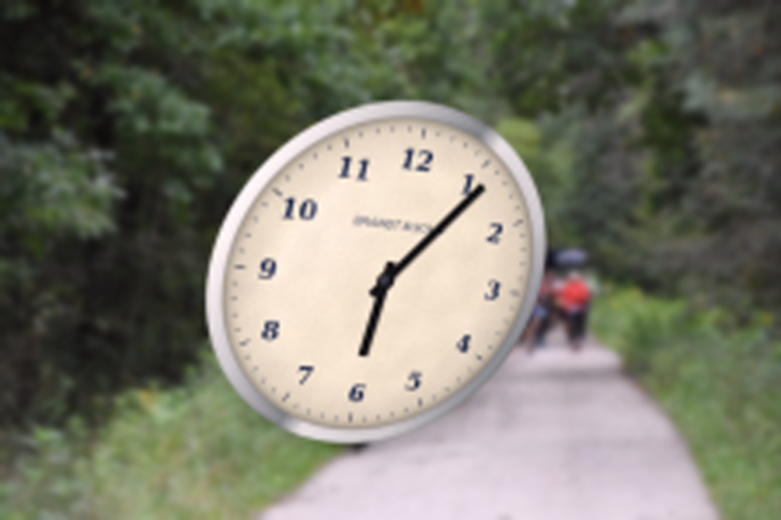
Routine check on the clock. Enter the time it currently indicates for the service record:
6:06
